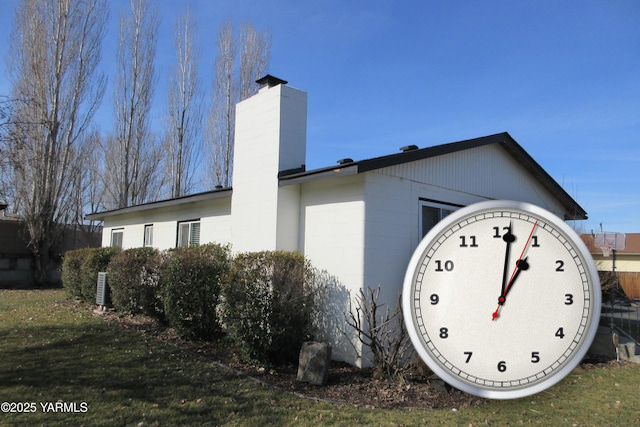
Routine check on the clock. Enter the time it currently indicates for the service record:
1:01:04
